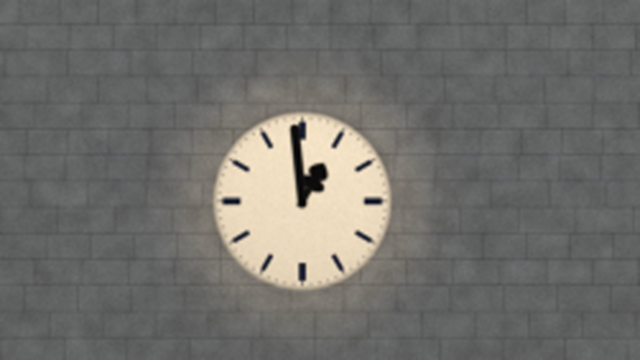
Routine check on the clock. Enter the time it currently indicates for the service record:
12:59
